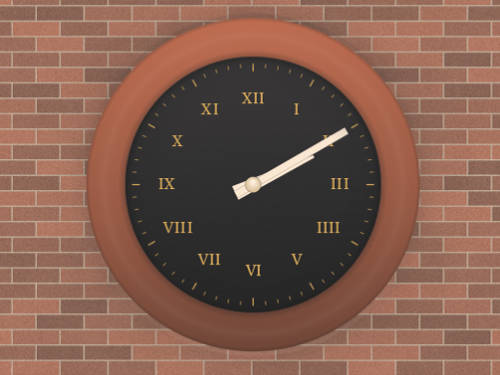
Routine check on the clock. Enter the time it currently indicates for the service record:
2:10
